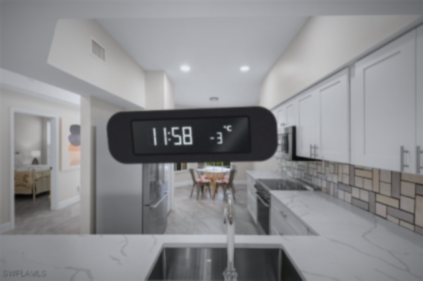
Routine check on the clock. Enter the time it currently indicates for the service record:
11:58
